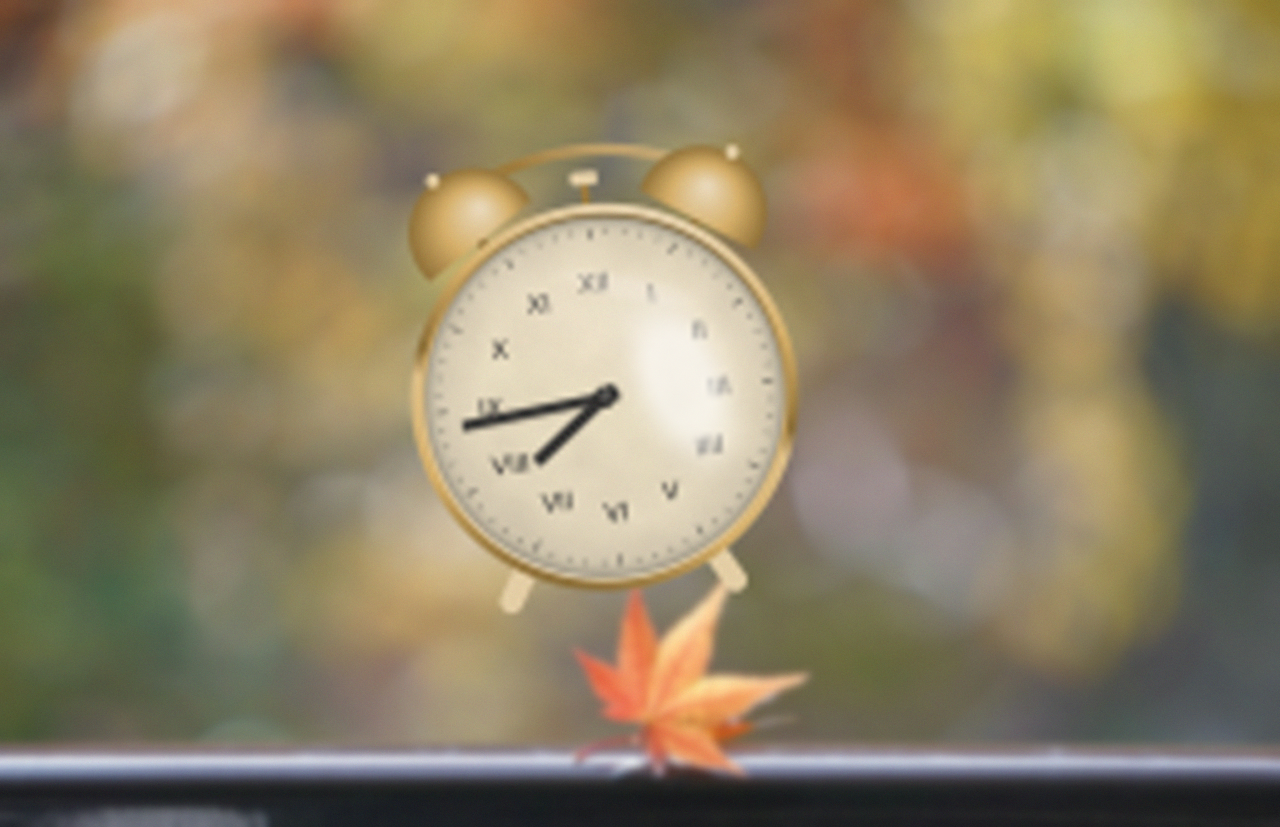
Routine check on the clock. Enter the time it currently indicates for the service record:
7:44
